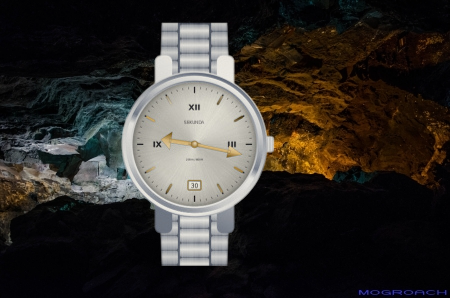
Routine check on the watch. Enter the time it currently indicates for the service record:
9:17
